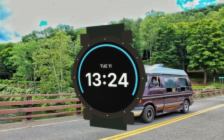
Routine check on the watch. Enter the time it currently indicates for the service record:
13:24
